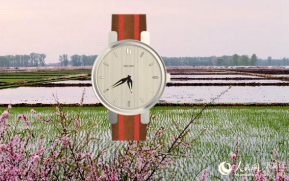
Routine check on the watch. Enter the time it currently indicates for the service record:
5:40
